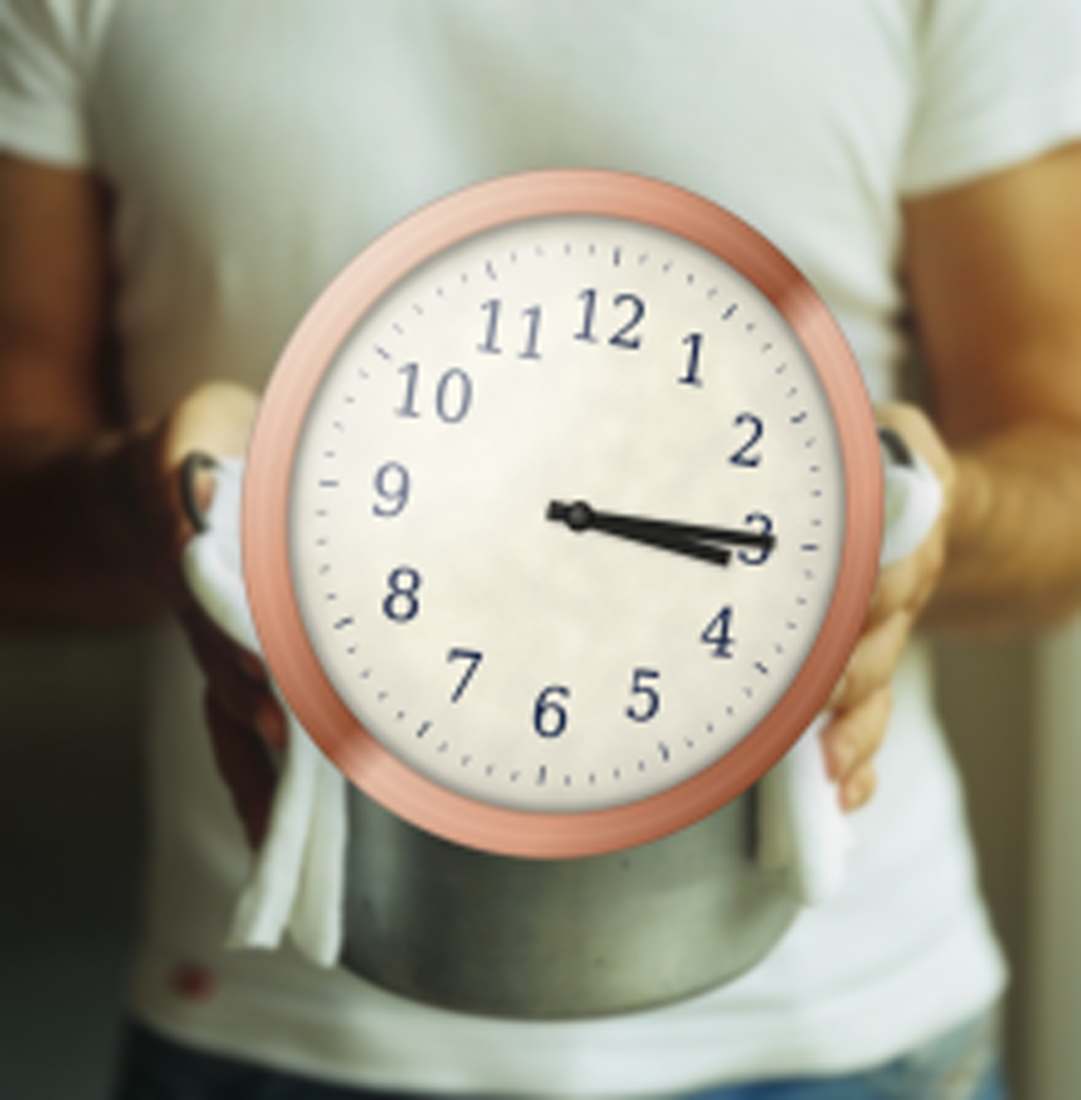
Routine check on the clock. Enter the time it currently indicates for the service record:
3:15
